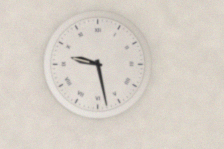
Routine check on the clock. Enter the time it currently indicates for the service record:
9:28
